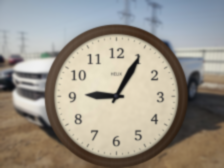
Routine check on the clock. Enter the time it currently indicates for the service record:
9:05
